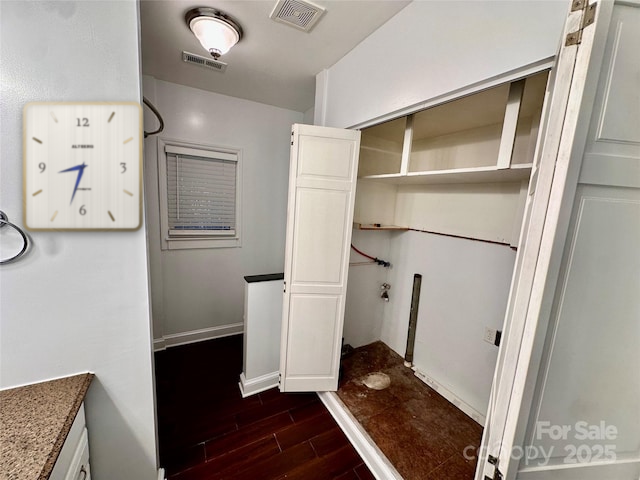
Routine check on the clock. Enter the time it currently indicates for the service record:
8:33
